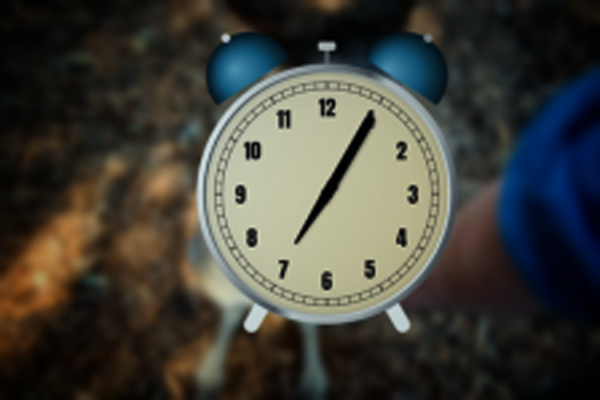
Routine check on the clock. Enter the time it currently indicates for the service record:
7:05
